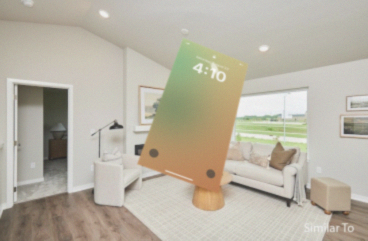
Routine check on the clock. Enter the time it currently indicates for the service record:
4:10
